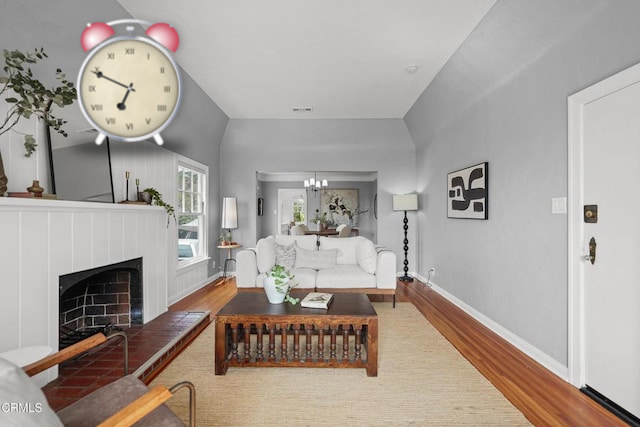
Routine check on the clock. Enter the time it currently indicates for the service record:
6:49
